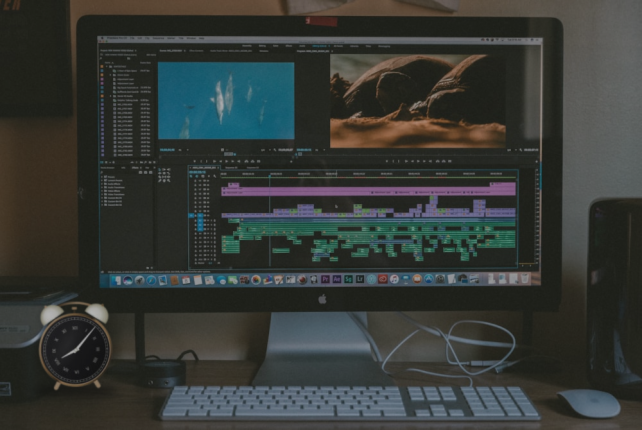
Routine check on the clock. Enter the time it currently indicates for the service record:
8:07
